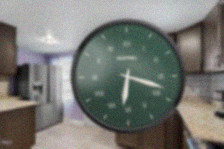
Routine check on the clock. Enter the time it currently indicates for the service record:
6:18
